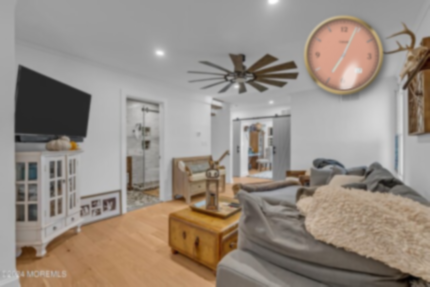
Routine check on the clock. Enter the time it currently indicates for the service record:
7:04
